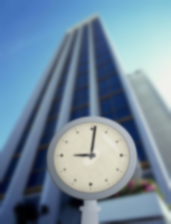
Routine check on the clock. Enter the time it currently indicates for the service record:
9:01
